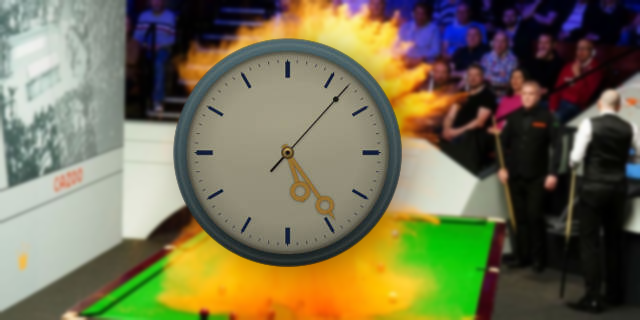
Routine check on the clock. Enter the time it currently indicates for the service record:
5:24:07
